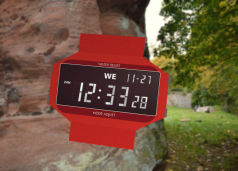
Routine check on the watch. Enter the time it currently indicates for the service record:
12:33:28
